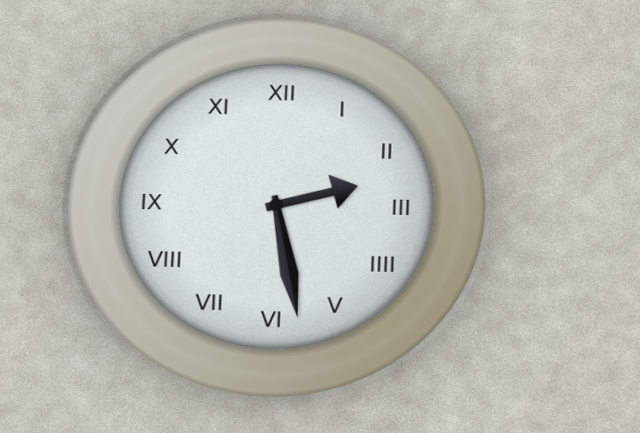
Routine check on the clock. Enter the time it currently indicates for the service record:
2:28
